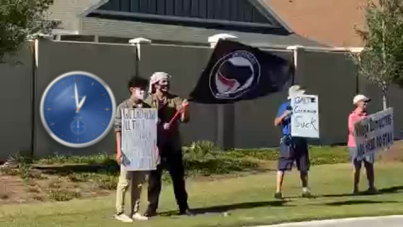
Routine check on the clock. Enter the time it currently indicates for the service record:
12:59
